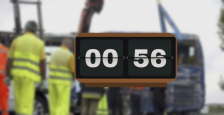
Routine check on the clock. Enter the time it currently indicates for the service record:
0:56
